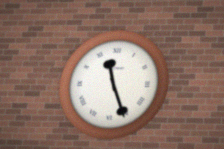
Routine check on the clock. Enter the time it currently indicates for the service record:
11:26
